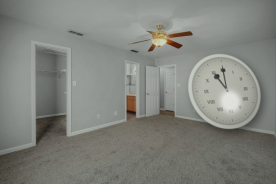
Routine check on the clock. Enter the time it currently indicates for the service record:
11:00
